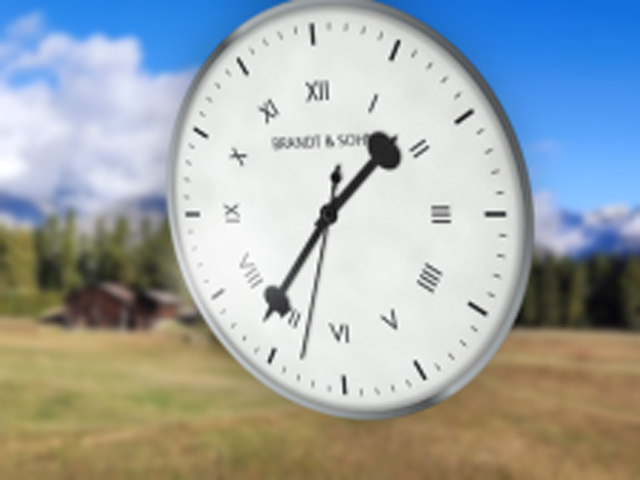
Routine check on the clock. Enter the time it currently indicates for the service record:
1:36:33
